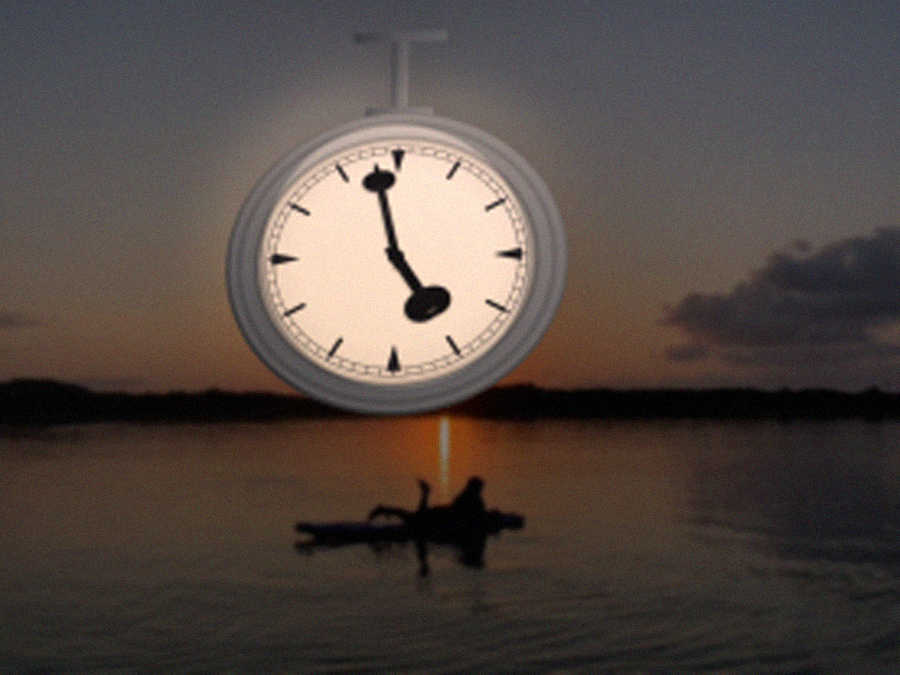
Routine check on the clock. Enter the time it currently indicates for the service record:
4:58
